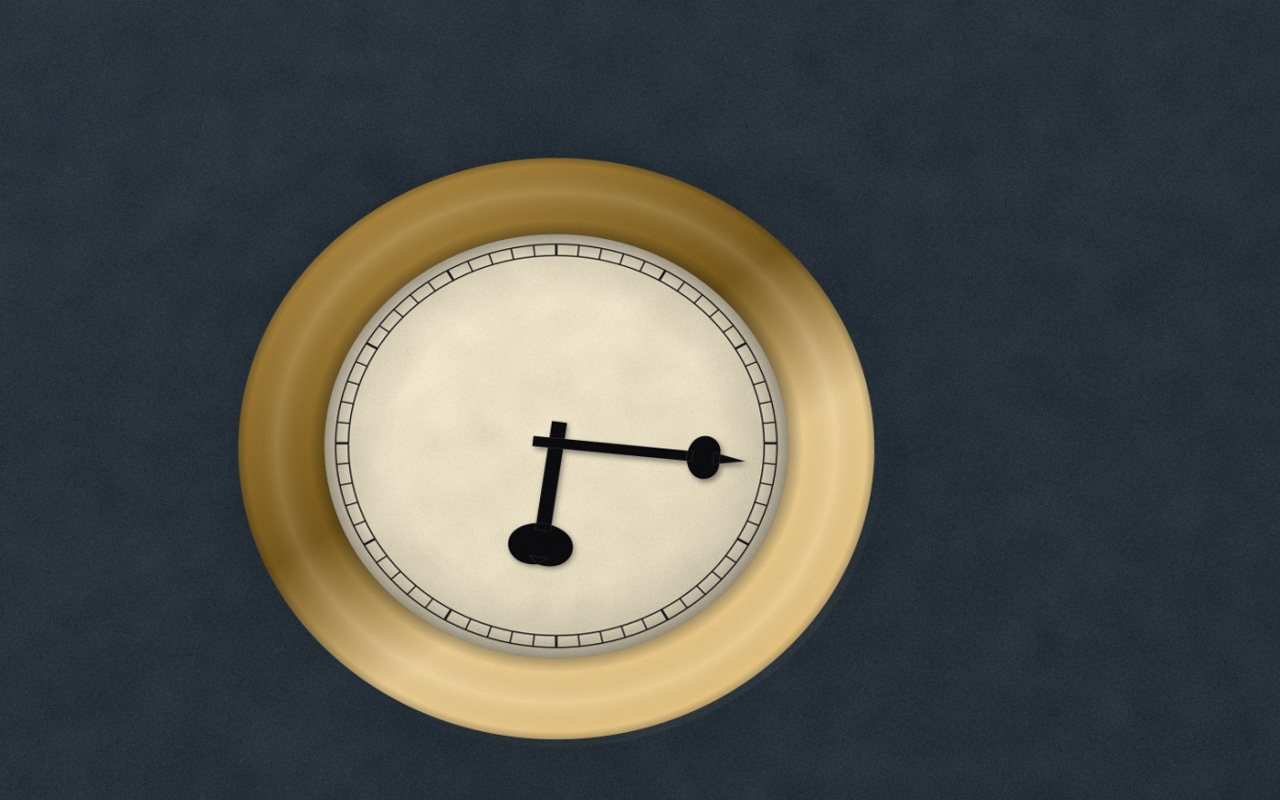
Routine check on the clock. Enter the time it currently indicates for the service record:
6:16
